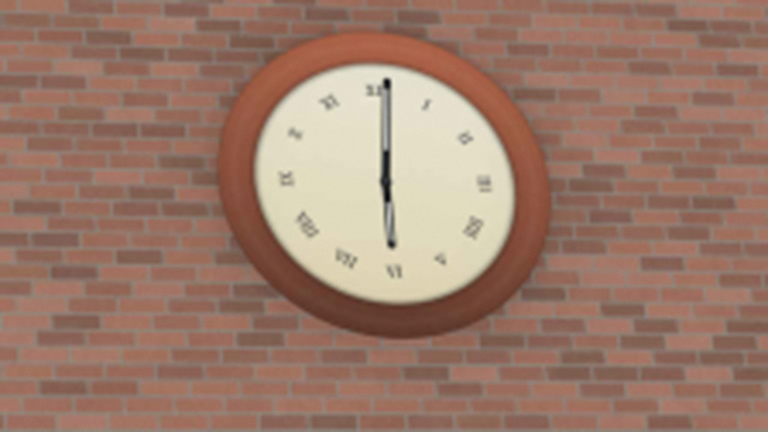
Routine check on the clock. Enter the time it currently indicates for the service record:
6:01
